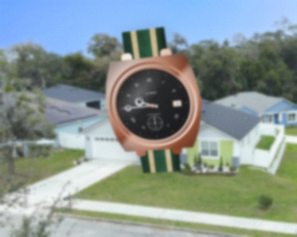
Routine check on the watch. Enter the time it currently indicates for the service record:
9:45
